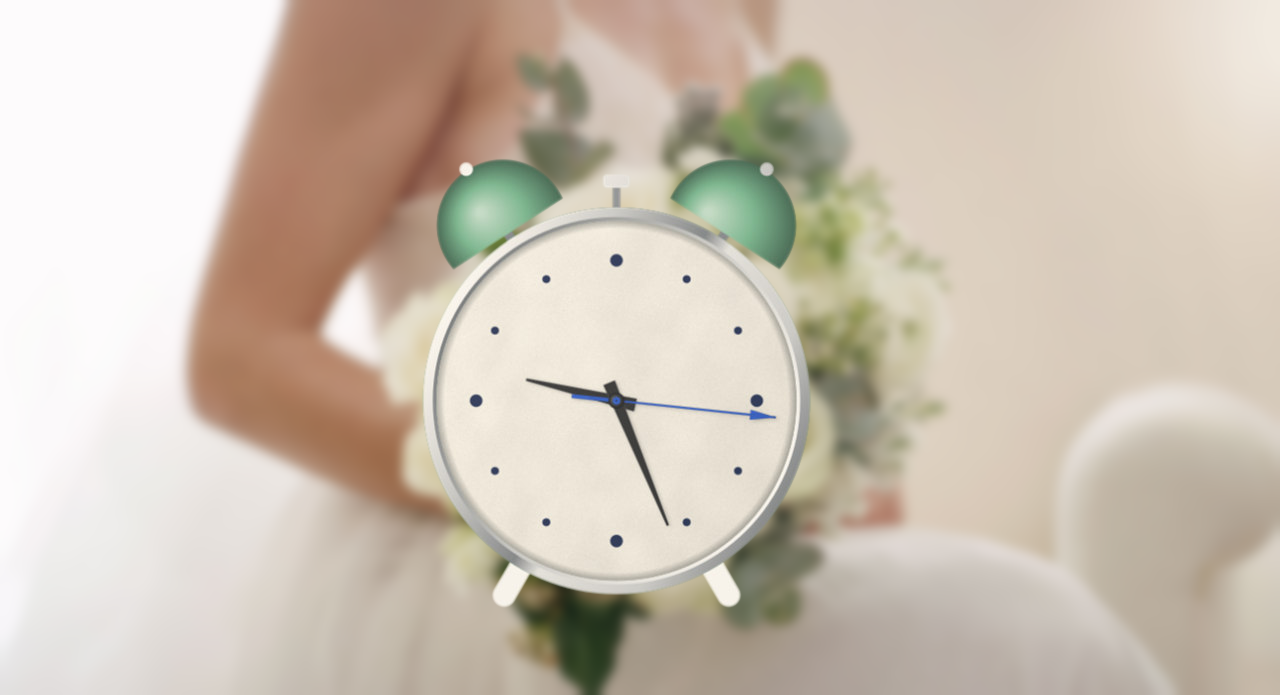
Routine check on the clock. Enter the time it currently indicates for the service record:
9:26:16
